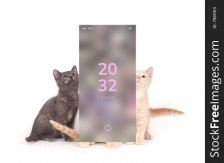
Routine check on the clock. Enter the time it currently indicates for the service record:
20:32
